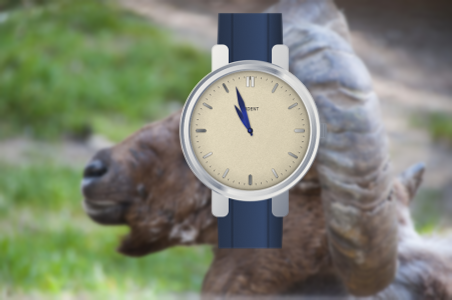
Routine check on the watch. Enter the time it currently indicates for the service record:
10:57
